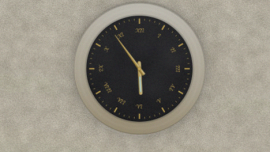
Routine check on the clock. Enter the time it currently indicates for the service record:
5:54
